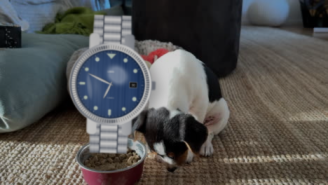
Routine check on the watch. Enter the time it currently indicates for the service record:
6:49
